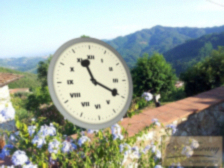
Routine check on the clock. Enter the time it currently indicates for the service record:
11:20
